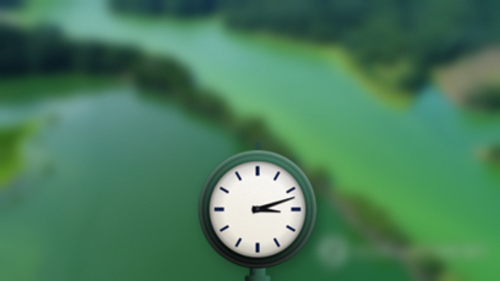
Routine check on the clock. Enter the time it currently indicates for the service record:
3:12
